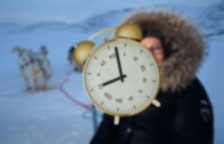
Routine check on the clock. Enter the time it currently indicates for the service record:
9:02
